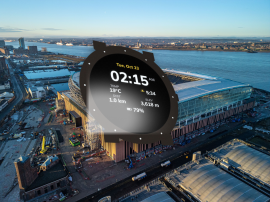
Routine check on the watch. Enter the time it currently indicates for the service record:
2:15
